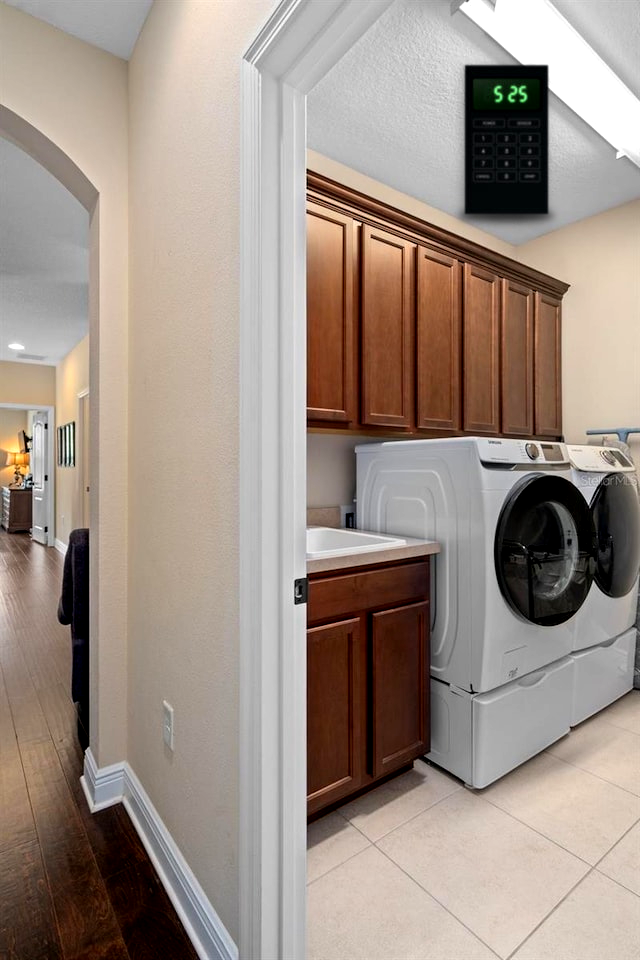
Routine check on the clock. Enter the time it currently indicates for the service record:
5:25
